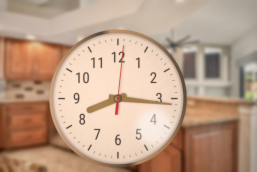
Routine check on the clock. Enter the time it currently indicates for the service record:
8:16:01
